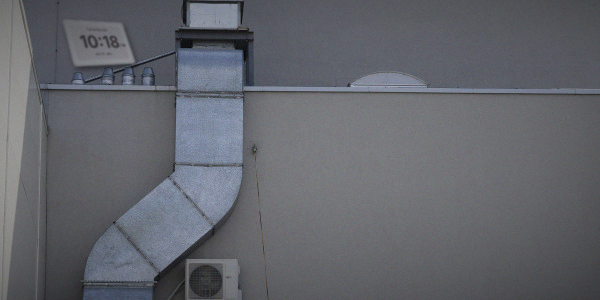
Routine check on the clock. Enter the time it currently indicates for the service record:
10:18
